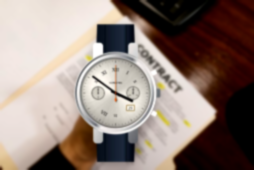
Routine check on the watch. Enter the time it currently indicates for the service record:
3:51
